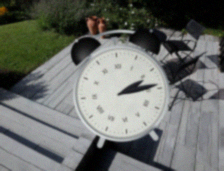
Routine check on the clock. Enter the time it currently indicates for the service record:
2:14
